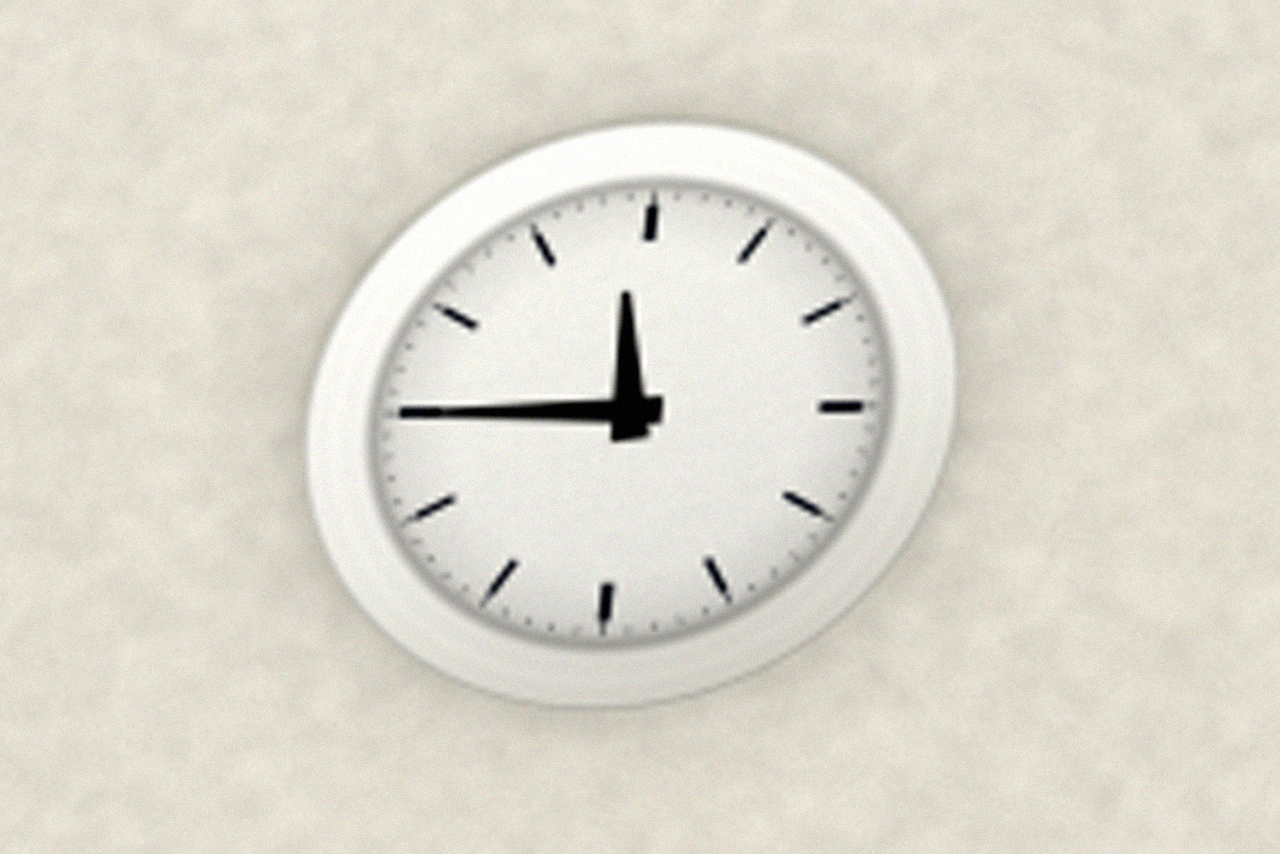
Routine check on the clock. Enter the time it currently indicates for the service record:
11:45
